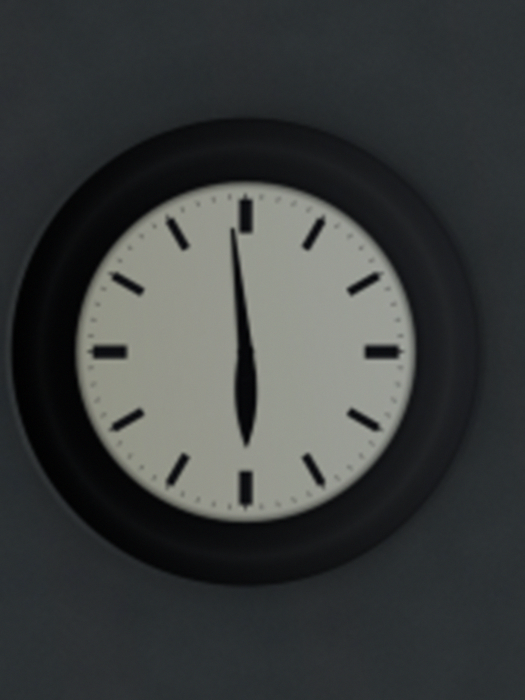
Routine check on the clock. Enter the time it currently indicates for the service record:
5:59
